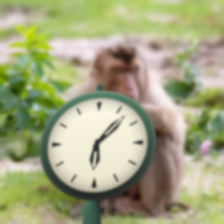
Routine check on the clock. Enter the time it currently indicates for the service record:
6:07
